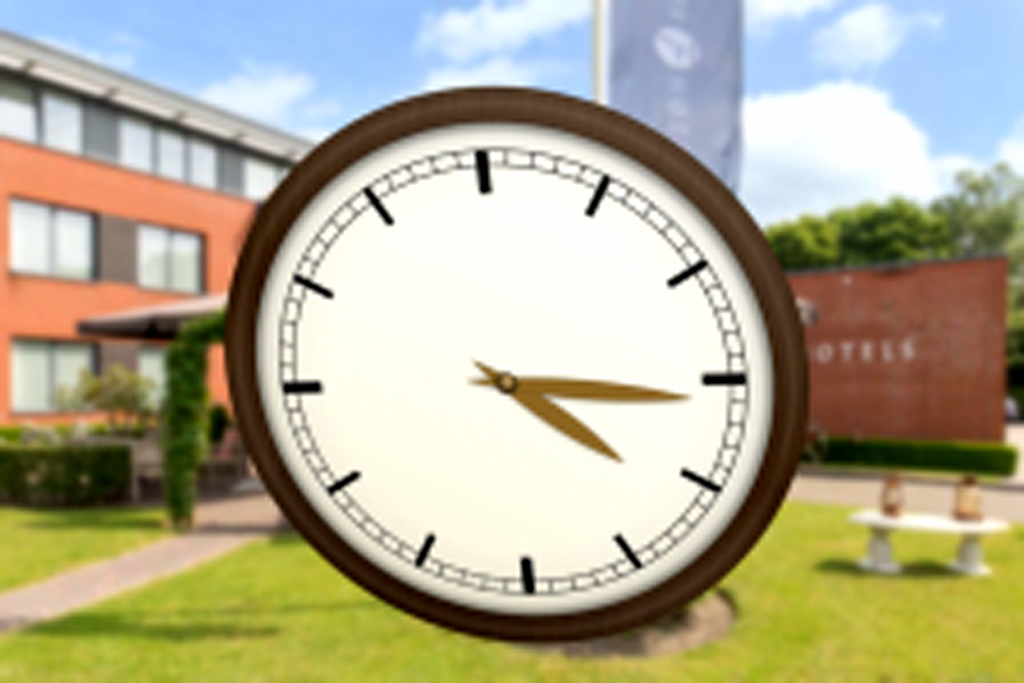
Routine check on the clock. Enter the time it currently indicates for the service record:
4:16
